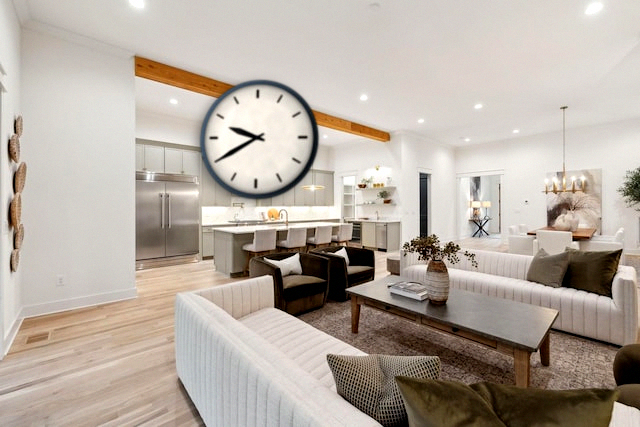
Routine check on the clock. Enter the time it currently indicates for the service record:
9:40
